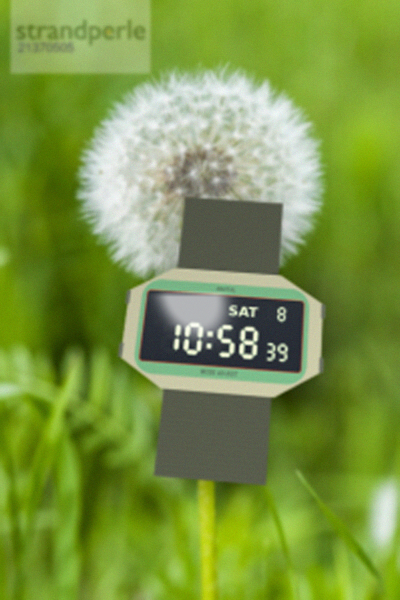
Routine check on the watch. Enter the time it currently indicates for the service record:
10:58:39
